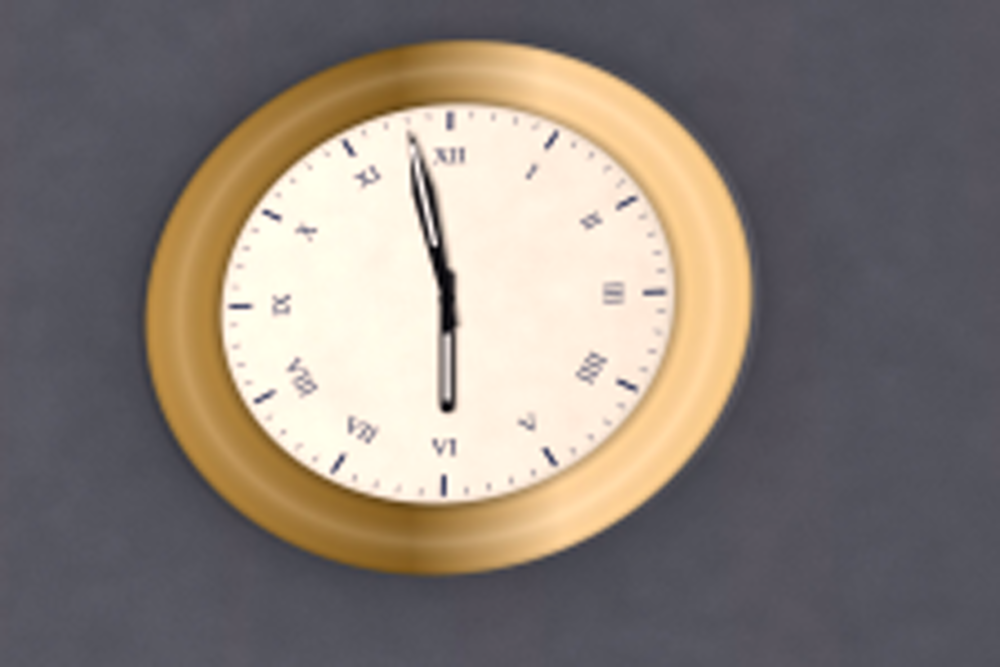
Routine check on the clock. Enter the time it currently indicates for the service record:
5:58
